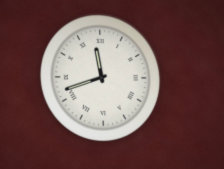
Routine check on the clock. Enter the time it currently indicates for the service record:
11:42
